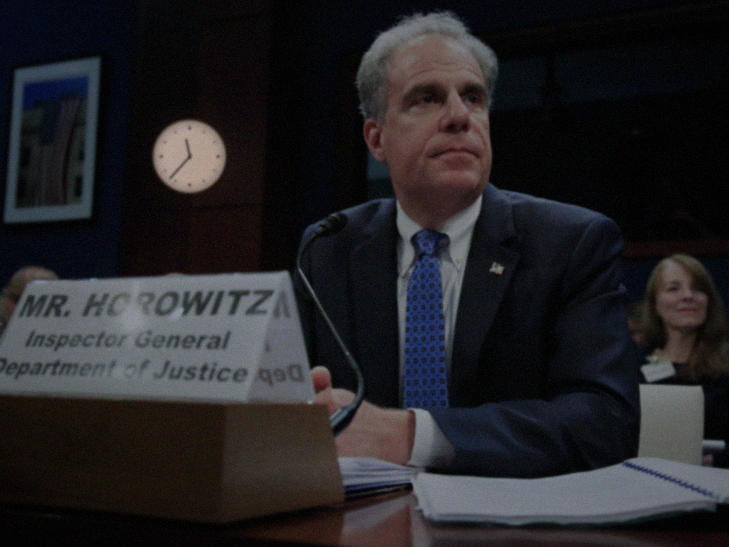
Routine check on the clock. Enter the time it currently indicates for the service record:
11:37
